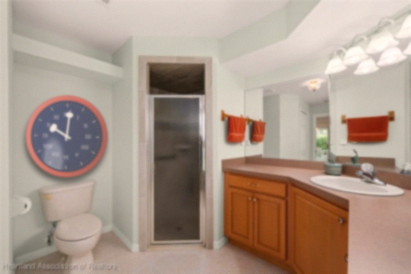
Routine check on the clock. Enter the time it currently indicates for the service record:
10:01
